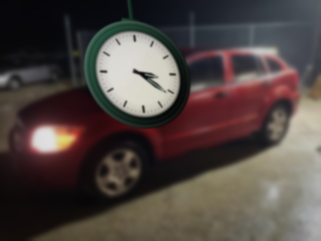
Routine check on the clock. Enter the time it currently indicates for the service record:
3:21
